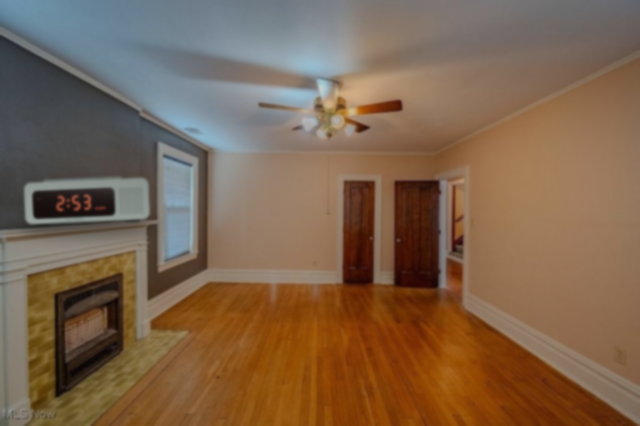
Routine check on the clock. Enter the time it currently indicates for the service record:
2:53
